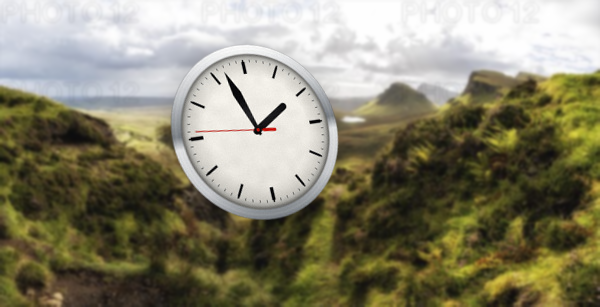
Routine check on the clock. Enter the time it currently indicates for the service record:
1:56:46
